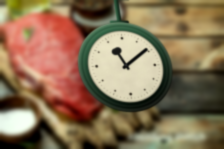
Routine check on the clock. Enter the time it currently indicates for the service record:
11:09
